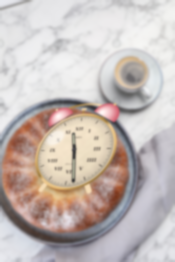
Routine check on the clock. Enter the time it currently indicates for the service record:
11:28
